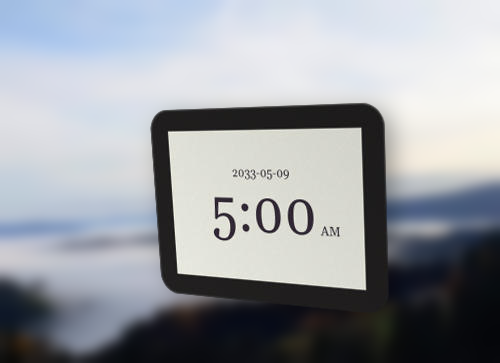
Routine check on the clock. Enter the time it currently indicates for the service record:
5:00
